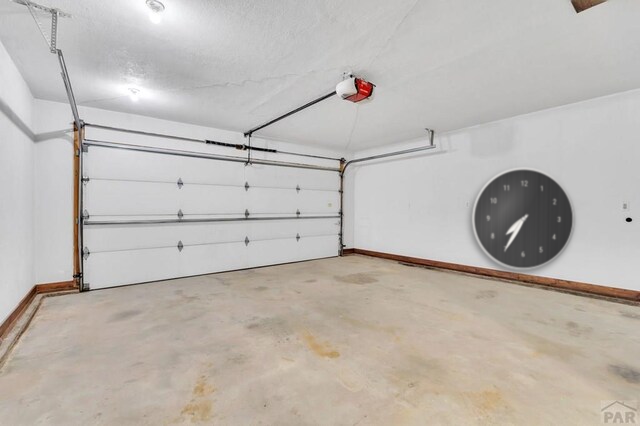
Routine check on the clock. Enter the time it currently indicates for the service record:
7:35
